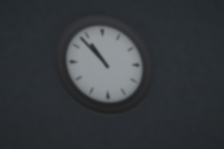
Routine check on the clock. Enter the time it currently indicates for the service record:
10:53
